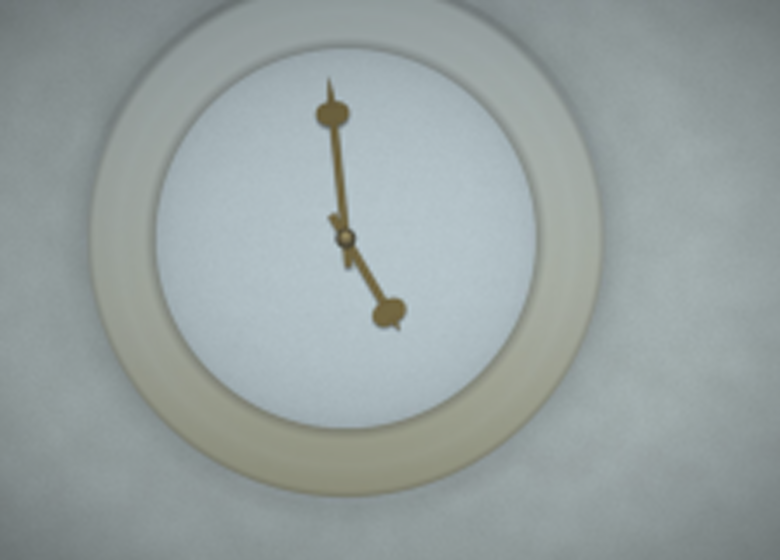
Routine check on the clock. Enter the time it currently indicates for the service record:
4:59
